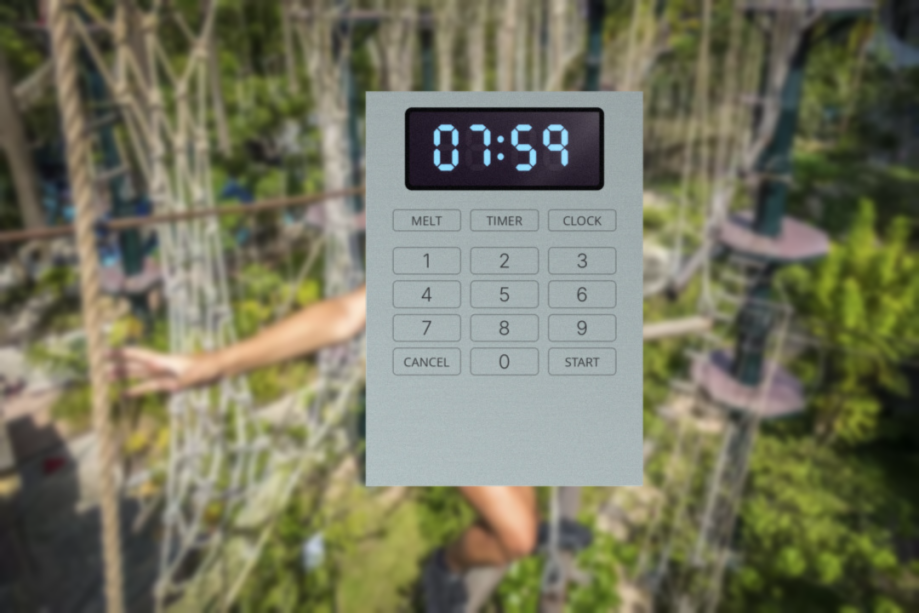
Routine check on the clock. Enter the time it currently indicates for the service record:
7:59
